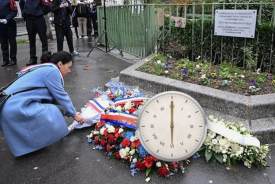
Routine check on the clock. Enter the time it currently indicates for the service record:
6:00
